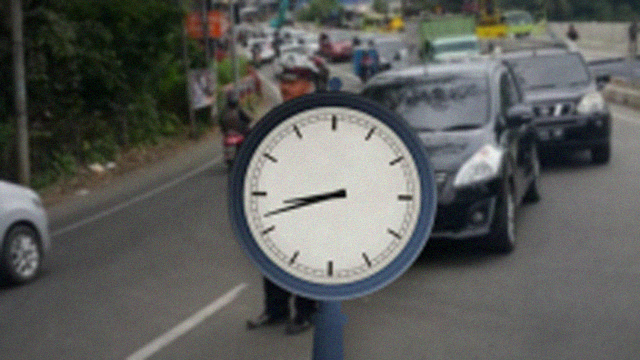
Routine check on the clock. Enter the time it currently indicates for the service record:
8:42
